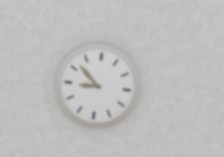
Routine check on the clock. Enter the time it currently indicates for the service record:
8:52
